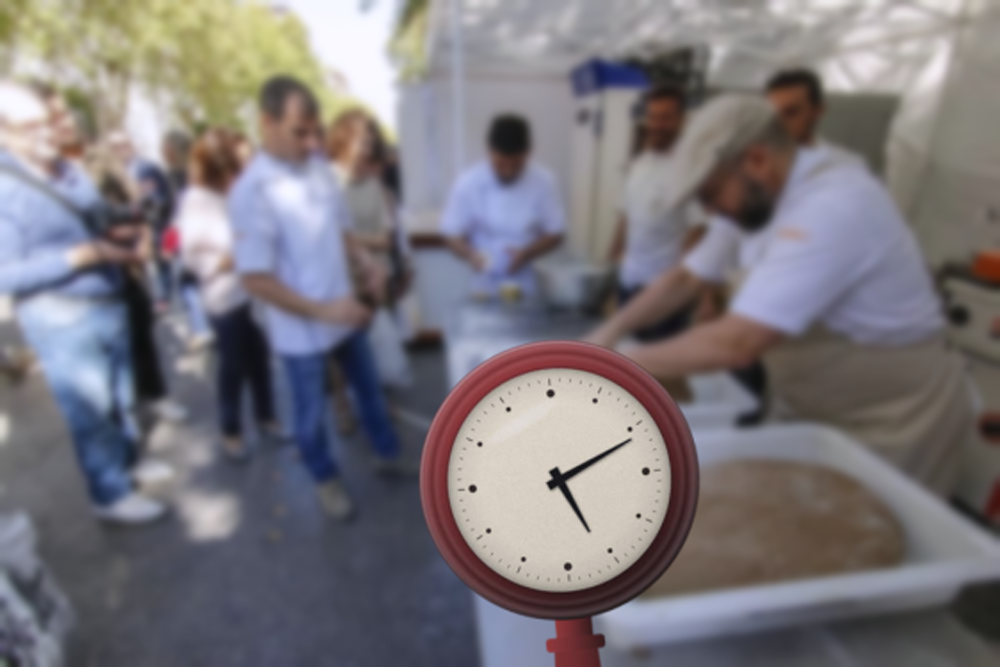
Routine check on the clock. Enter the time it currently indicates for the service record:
5:11
